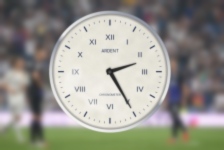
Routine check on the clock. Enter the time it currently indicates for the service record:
2:25
